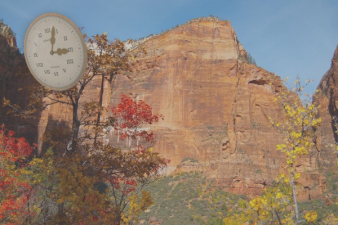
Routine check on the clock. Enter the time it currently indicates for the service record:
3:03
